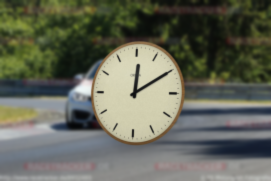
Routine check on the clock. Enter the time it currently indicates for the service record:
12:10
